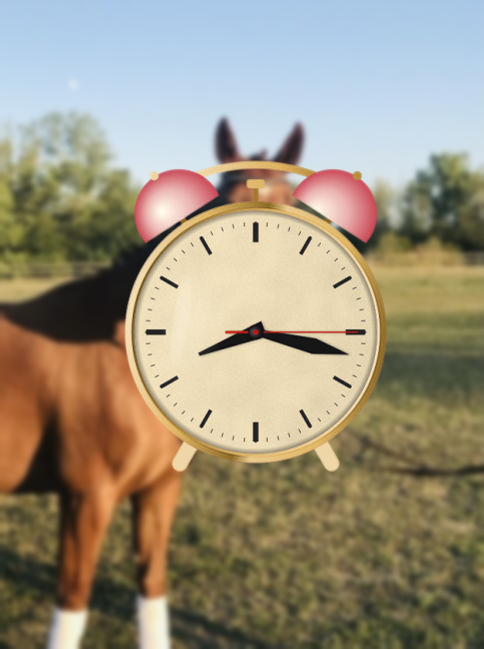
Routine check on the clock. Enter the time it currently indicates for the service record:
8:17:15
